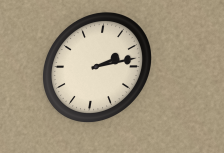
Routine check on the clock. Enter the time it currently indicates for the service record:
2:13
